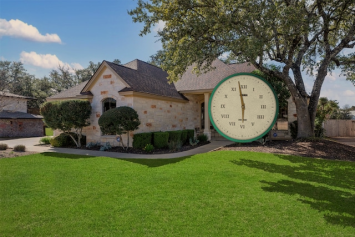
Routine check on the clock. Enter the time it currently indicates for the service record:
5:58
